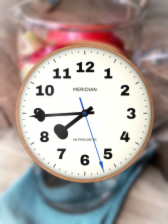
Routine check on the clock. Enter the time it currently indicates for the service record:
7:44:27
